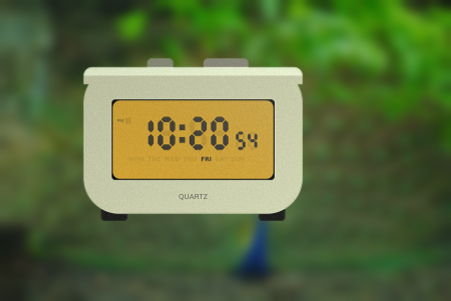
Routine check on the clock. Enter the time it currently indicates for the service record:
10:20:54
